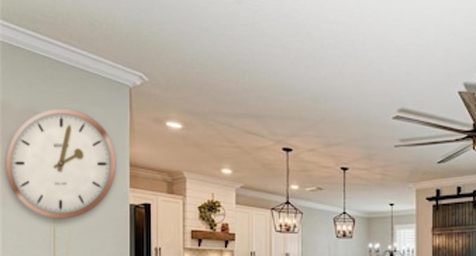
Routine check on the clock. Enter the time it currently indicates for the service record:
2:02
